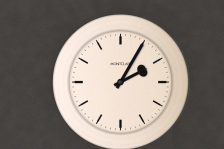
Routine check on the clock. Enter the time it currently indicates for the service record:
2:05
